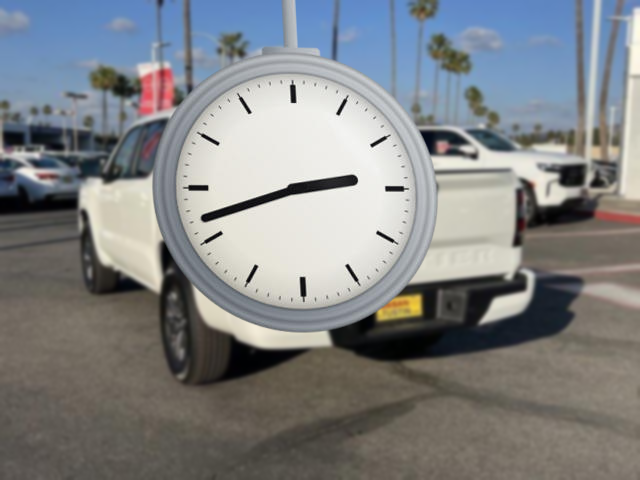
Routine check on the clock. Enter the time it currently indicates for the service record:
2:42
